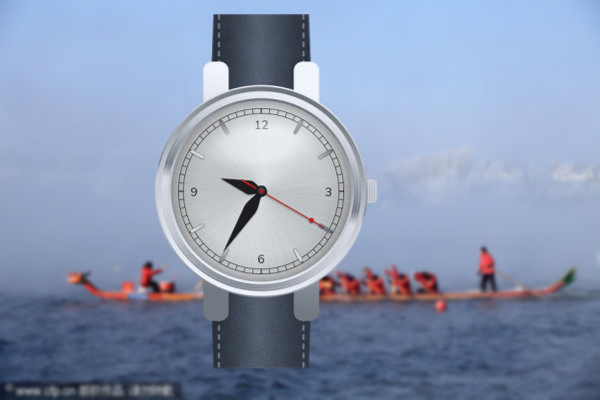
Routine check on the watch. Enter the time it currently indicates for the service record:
9:35:20
